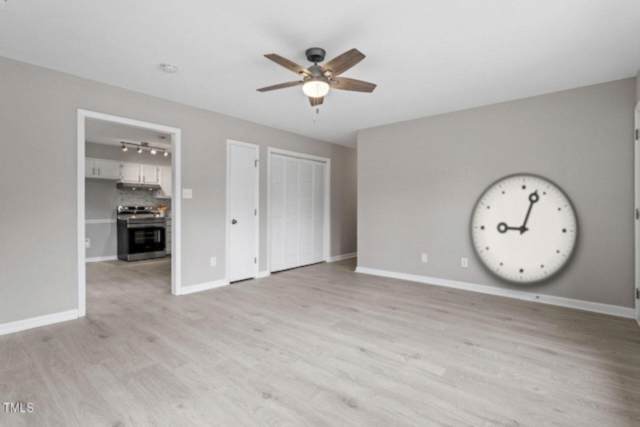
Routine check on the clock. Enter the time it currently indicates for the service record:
9:03
